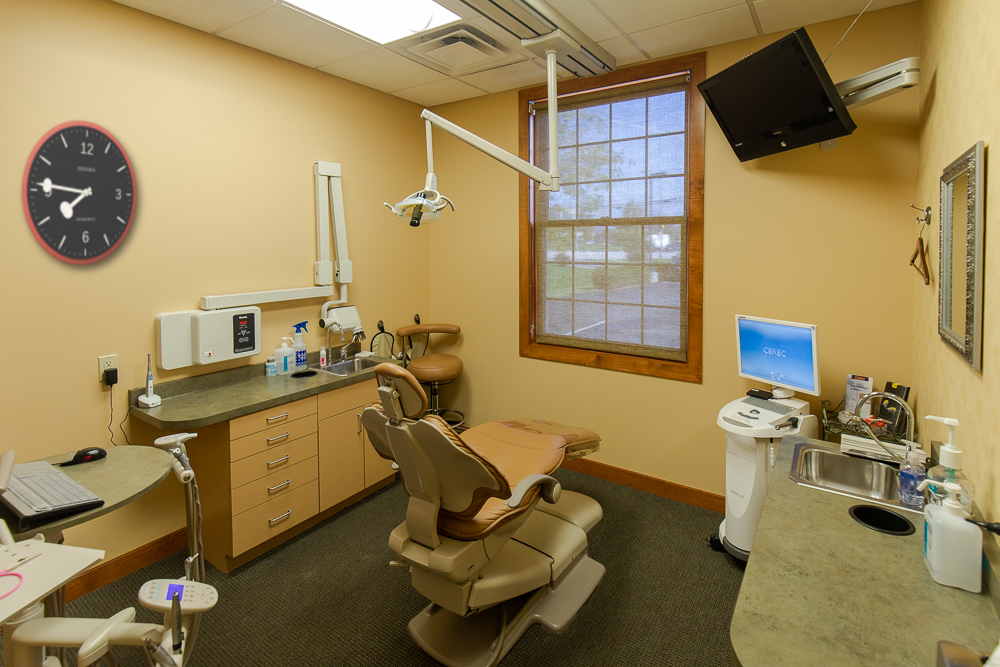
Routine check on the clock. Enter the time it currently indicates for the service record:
7:46
